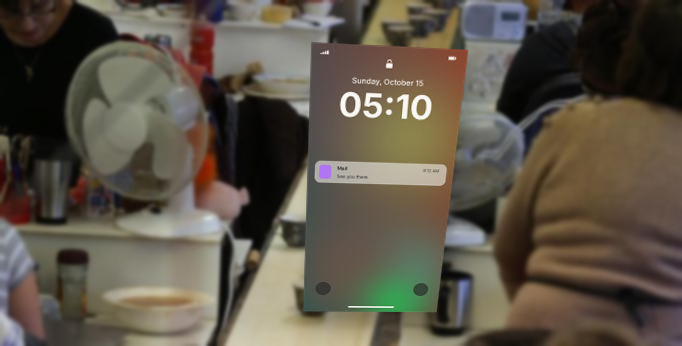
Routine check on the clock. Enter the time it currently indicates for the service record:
5:10
